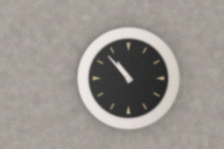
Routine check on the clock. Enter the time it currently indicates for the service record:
10:53
